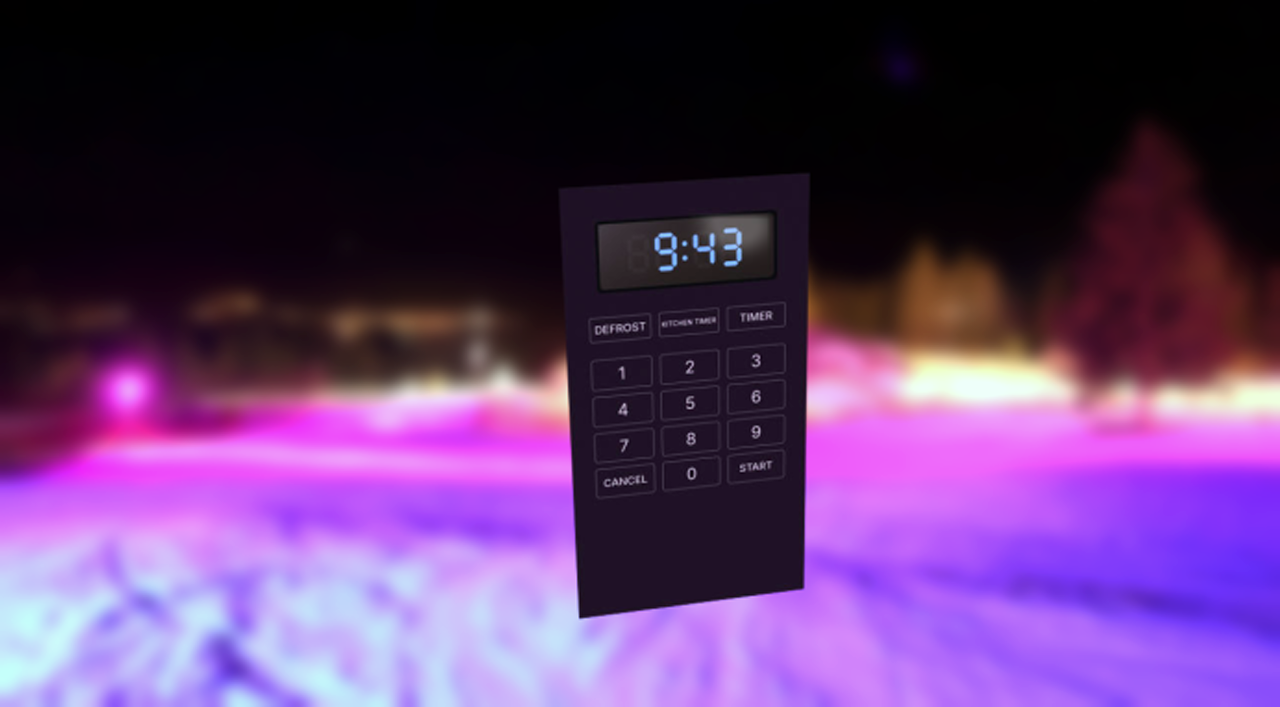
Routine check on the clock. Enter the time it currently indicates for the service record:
9:43
